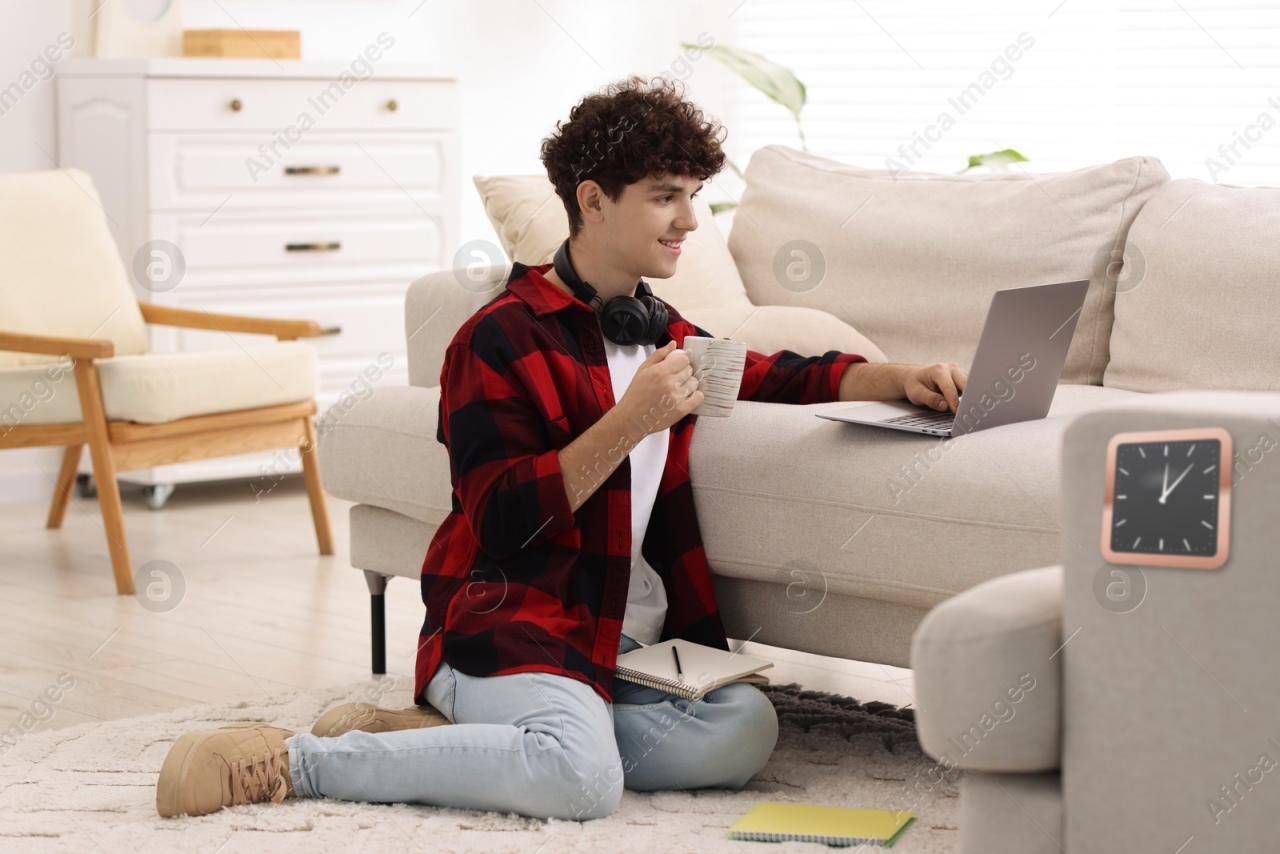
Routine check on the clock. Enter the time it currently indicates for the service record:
12:07
